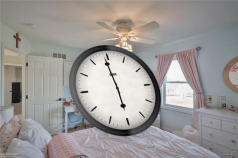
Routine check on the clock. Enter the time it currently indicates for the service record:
5:59
